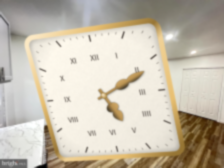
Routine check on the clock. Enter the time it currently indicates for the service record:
5:11
